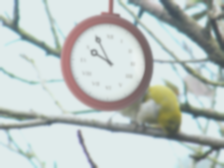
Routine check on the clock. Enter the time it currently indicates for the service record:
9:55
